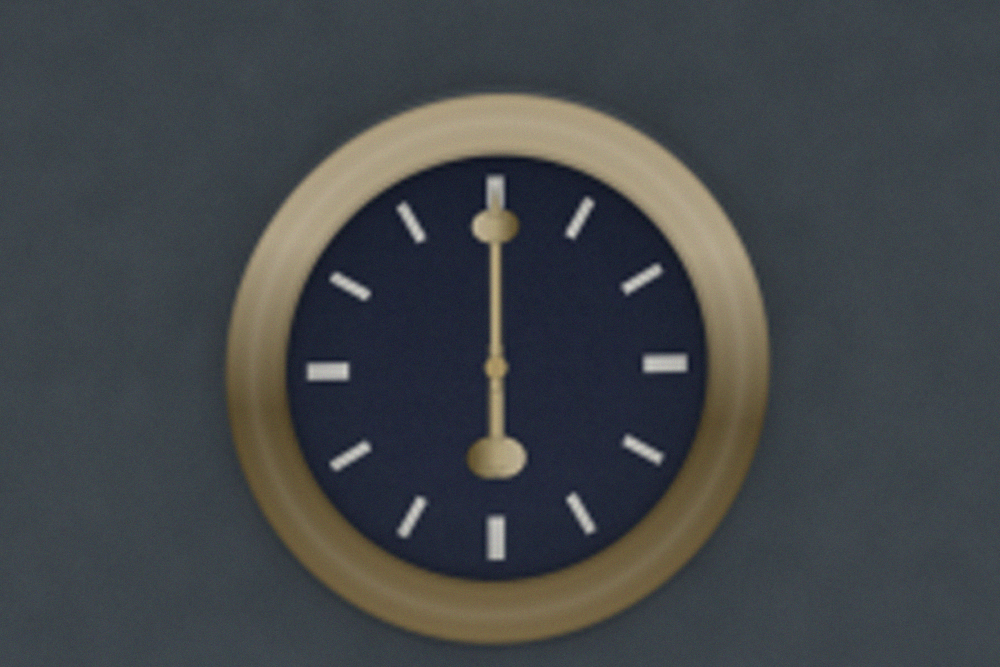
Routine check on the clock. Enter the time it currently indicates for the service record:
6:00
